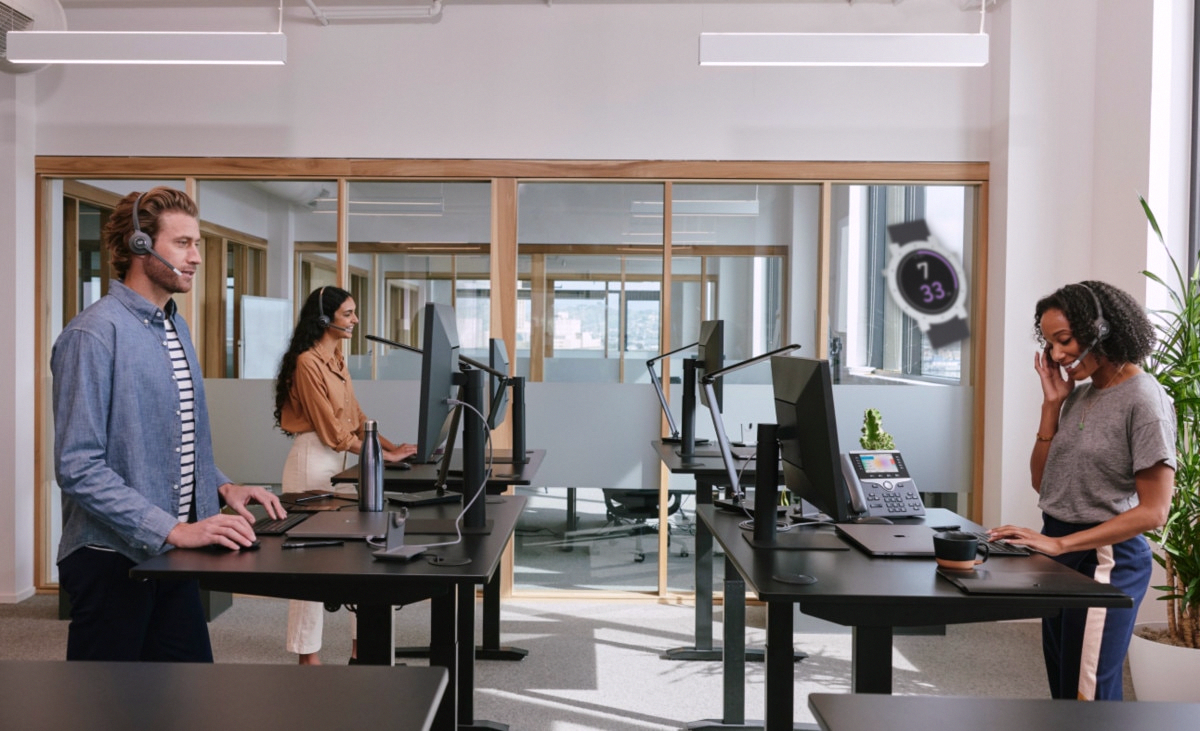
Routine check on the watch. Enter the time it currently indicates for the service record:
7:33
